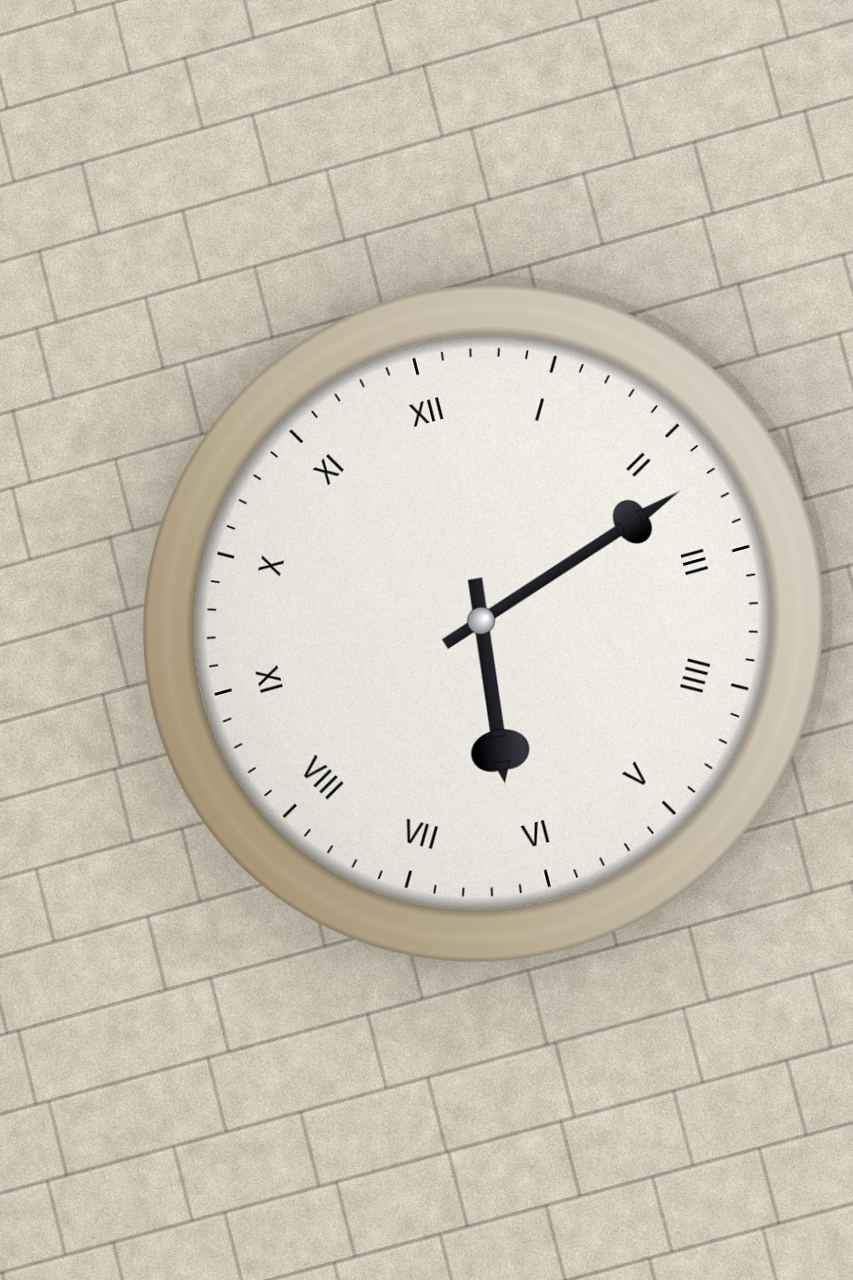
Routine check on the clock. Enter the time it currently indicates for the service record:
6:12
